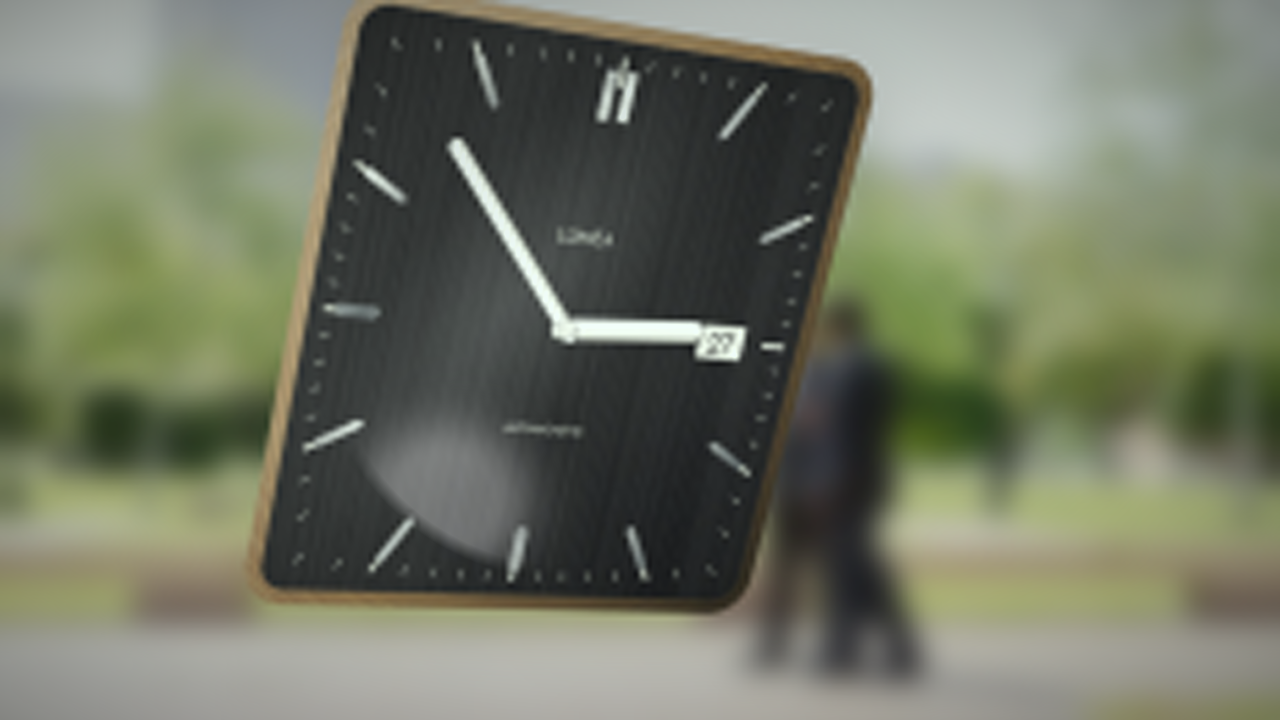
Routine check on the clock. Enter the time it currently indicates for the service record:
2:53
